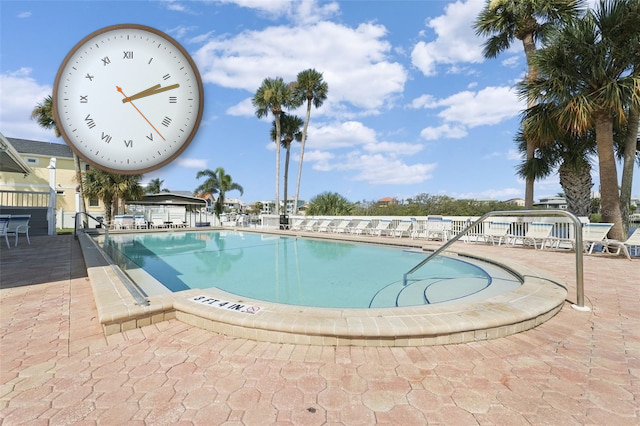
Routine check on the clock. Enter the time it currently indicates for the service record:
2:12:23
